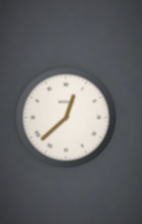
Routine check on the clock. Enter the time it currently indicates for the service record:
12:38
